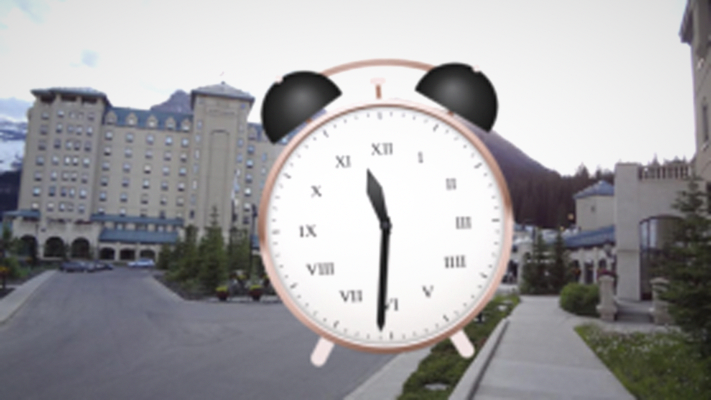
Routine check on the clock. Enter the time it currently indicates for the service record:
11:31
